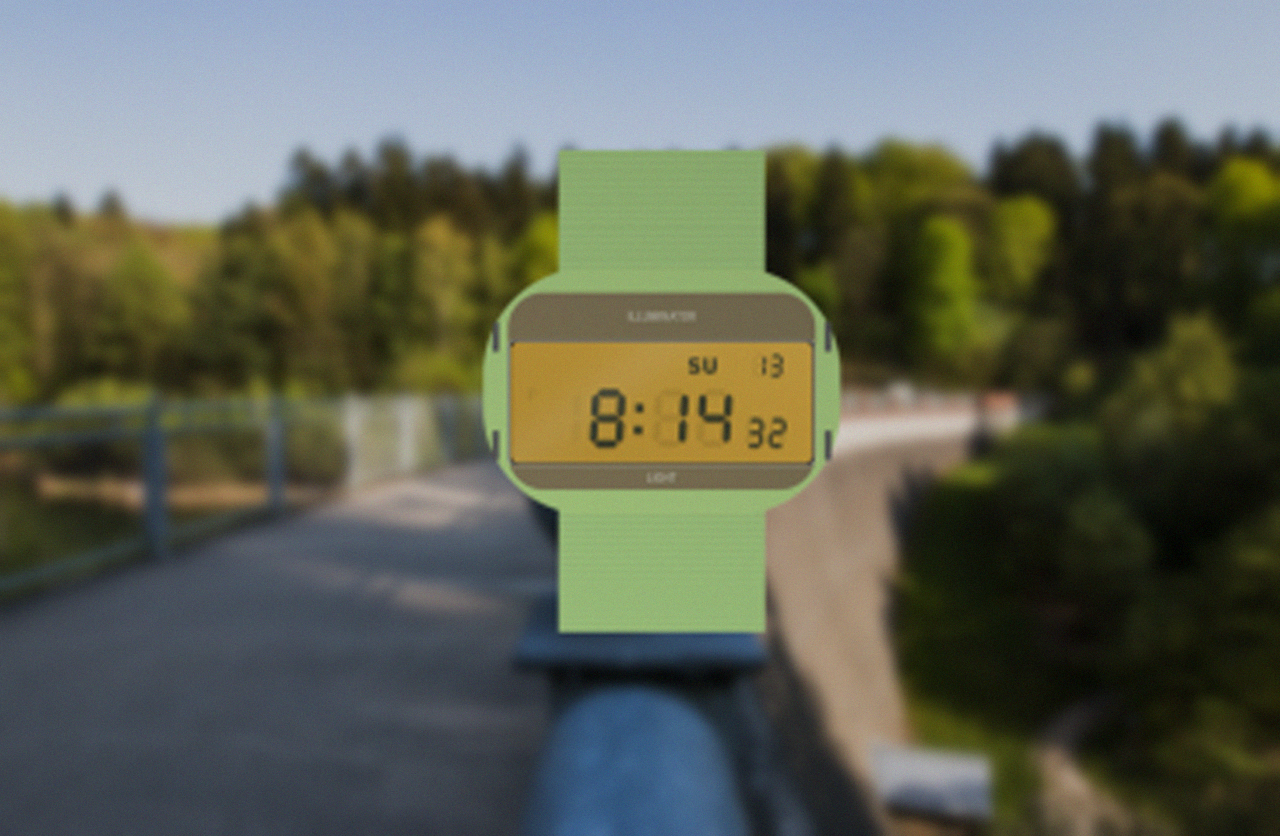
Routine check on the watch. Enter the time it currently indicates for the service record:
8:14:32
